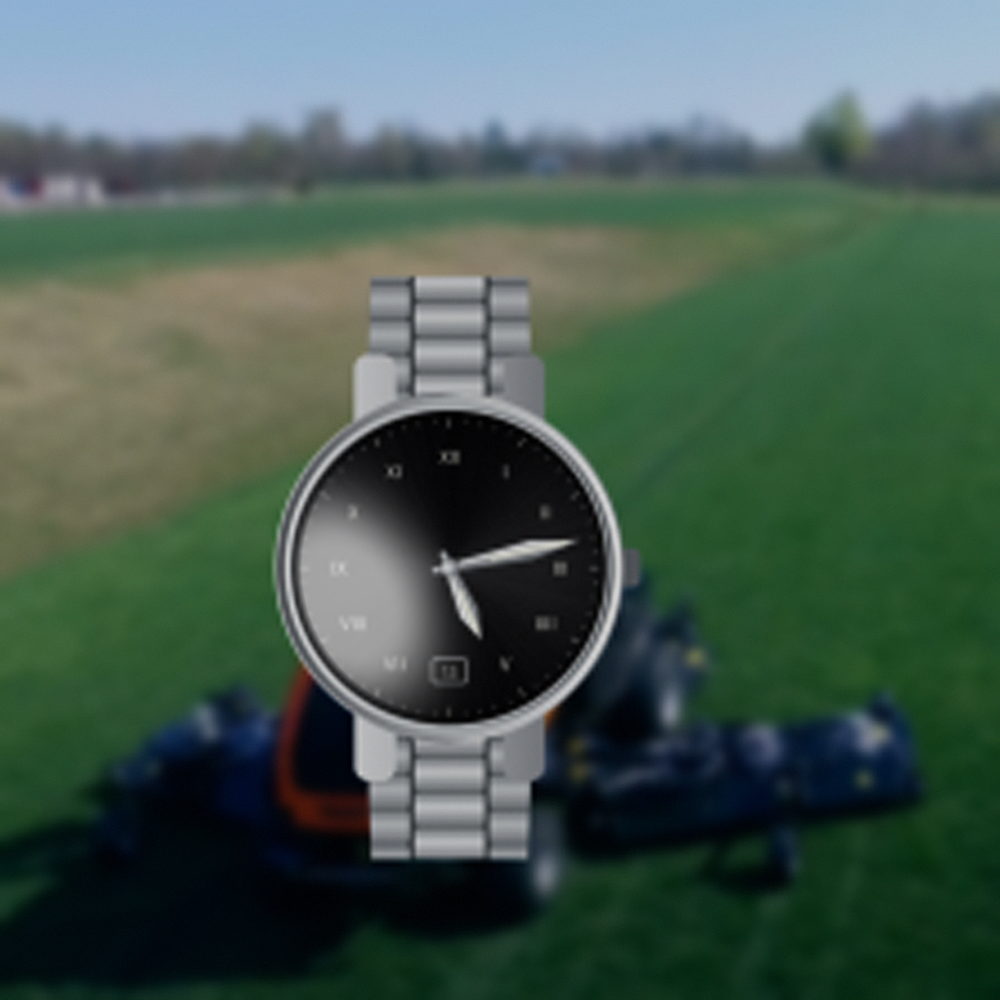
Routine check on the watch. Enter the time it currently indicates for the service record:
5:13
